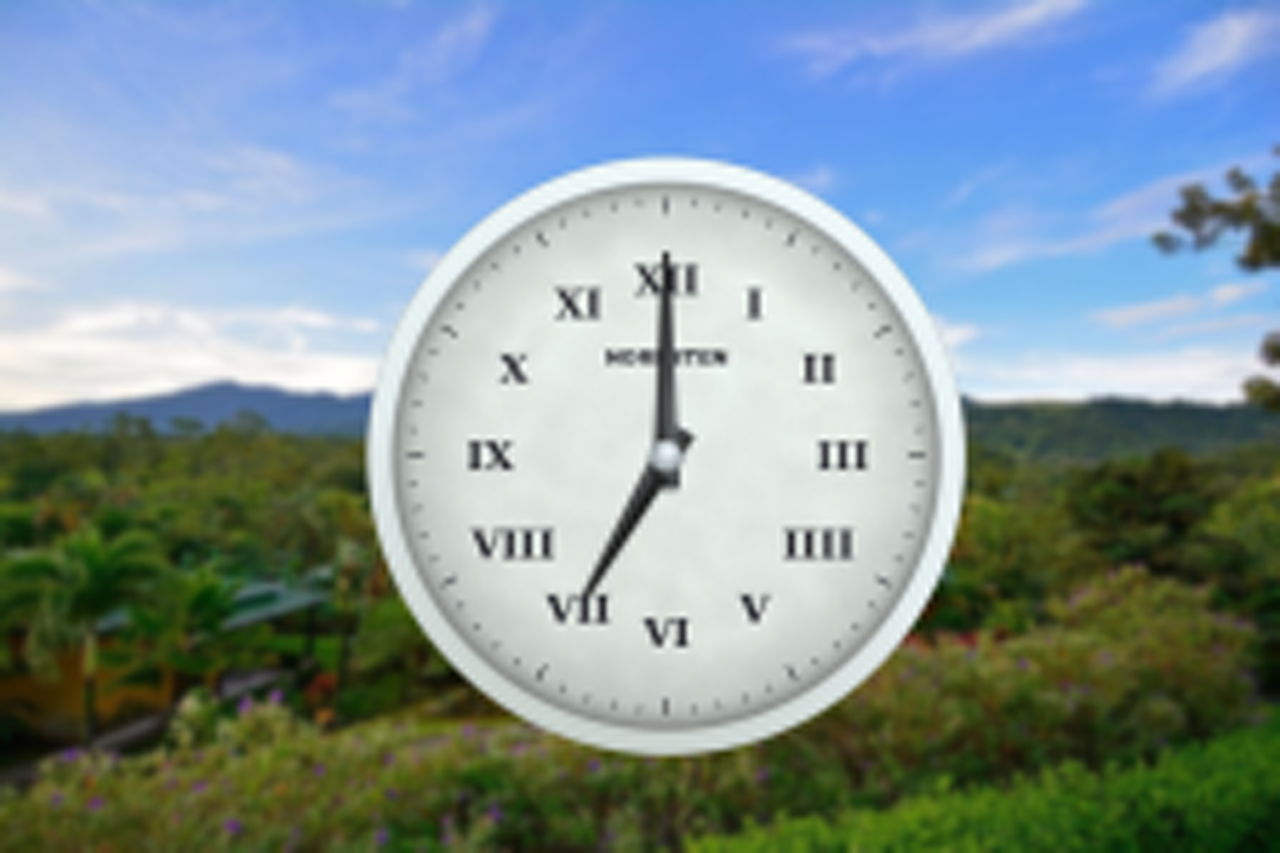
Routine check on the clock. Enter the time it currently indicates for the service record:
7:00
